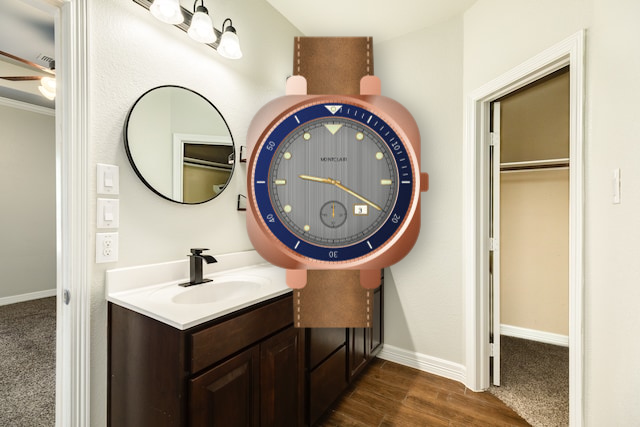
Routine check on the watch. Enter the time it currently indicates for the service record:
9:20
